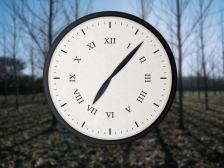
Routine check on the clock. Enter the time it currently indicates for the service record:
7:07
